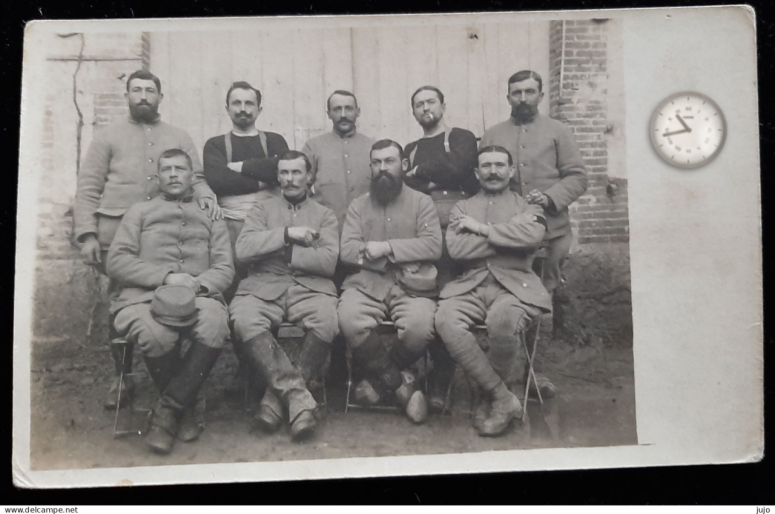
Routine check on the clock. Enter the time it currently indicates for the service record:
10:43
